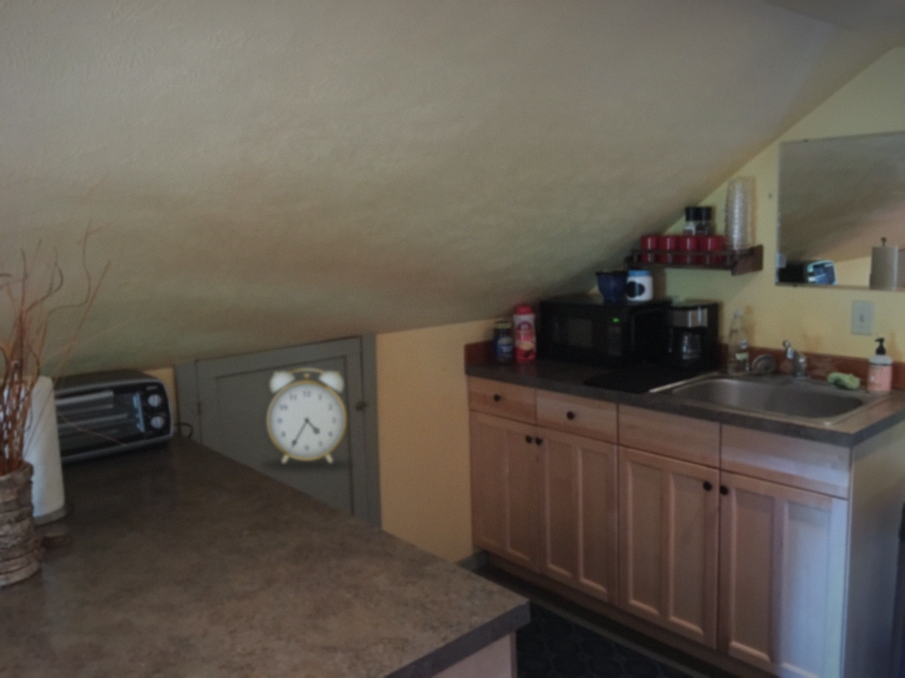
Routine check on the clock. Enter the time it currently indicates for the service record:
4:35
